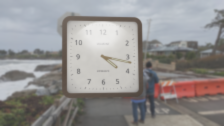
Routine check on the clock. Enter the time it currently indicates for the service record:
4:17
